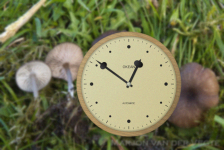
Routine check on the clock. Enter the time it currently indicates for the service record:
12:51
